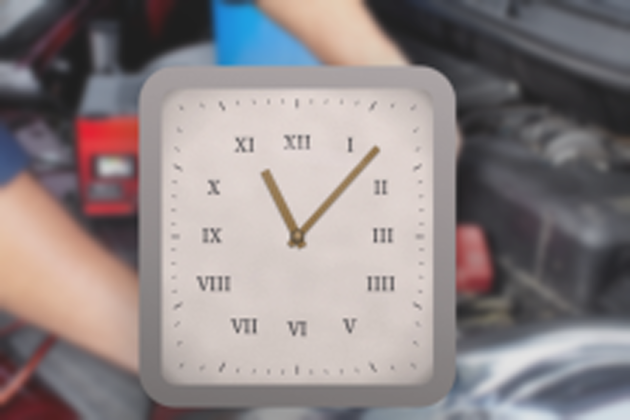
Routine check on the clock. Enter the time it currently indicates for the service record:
11:07
